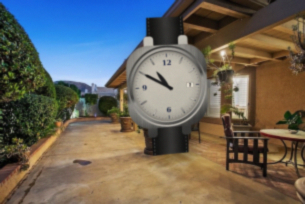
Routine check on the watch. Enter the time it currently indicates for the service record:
10:50
